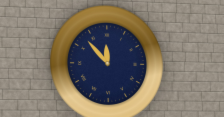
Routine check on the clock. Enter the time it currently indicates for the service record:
11:53
